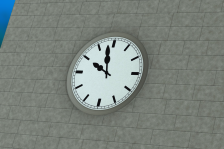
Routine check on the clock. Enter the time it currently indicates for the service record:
9:58
